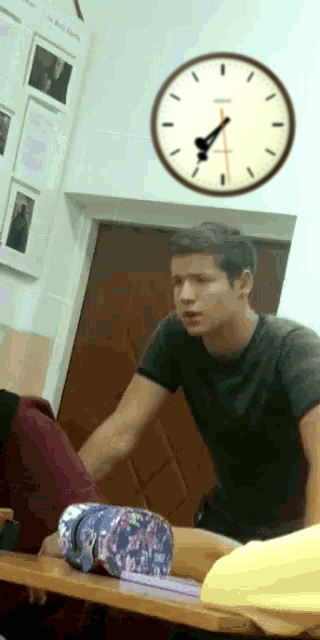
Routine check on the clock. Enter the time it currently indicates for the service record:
7:35:29
